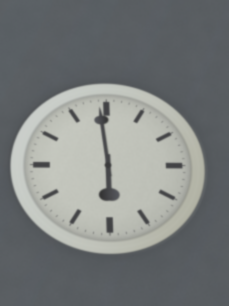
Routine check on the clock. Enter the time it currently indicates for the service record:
5:59
